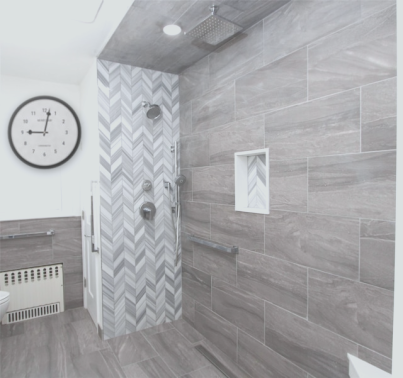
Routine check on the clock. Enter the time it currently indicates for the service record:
9:02
